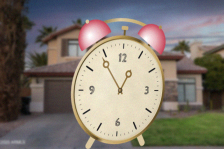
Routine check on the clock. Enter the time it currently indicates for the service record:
12:54
